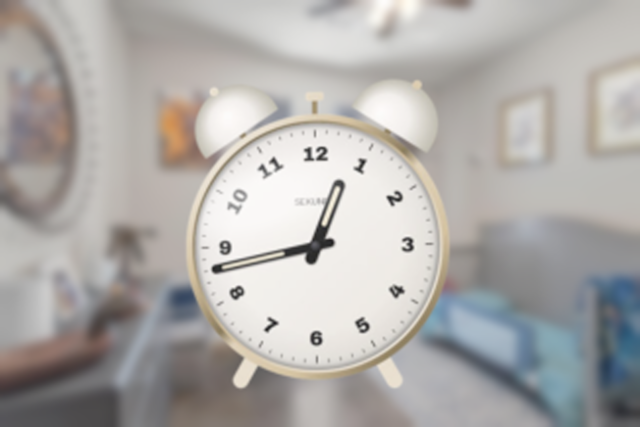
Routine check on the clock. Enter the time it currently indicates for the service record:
12:43
